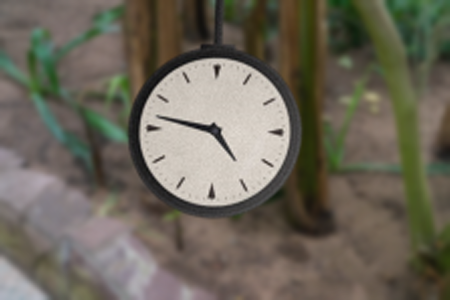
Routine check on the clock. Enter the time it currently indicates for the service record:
4:47
